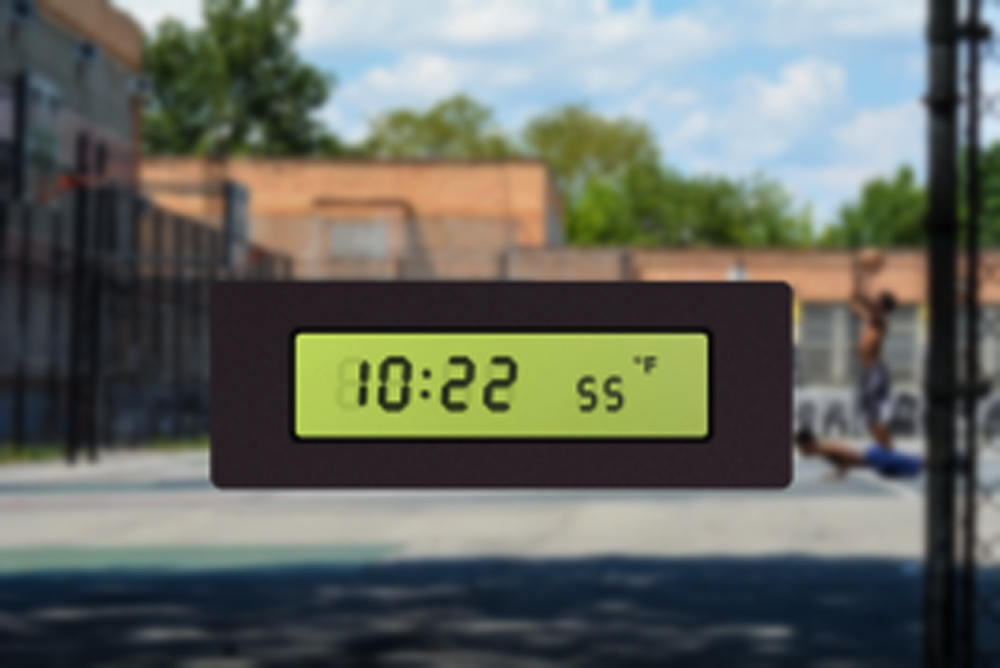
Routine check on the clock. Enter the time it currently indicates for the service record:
10:22
